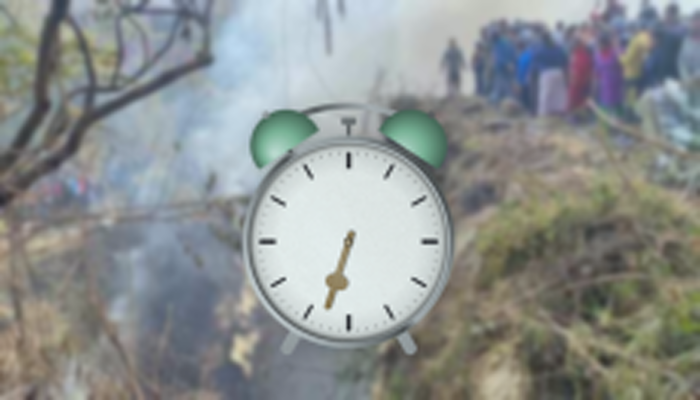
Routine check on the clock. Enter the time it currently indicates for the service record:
6:33
